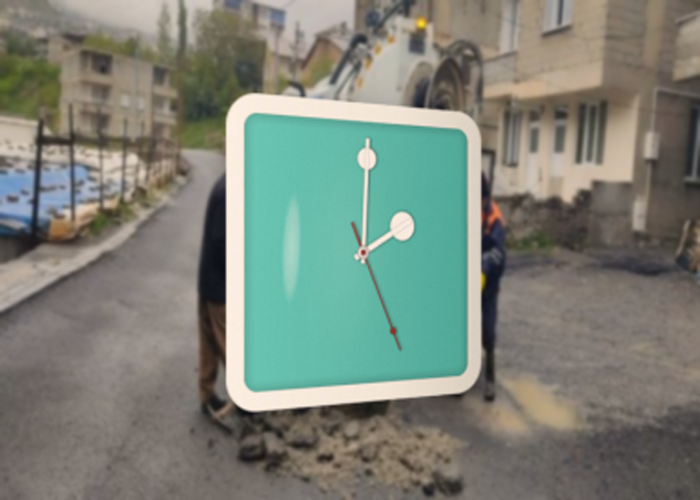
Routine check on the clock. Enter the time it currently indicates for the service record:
2:00:26
